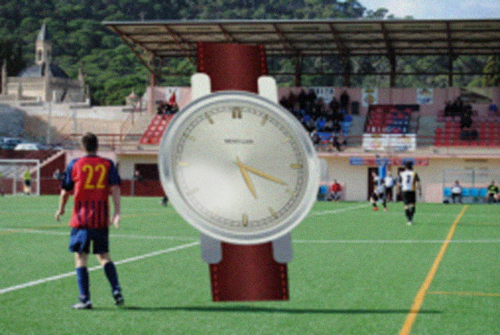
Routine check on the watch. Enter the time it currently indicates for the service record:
5:19
